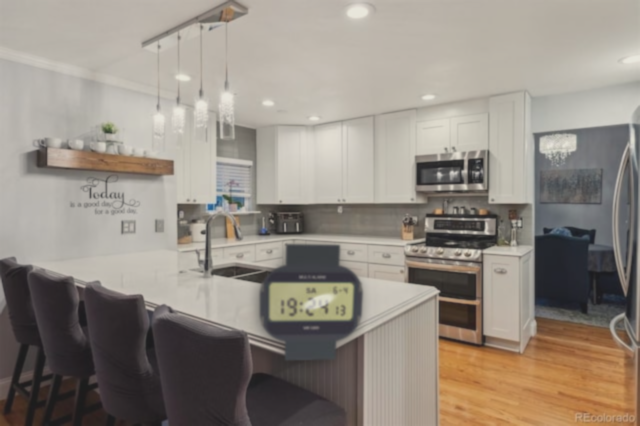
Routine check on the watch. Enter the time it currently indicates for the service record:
19:24
